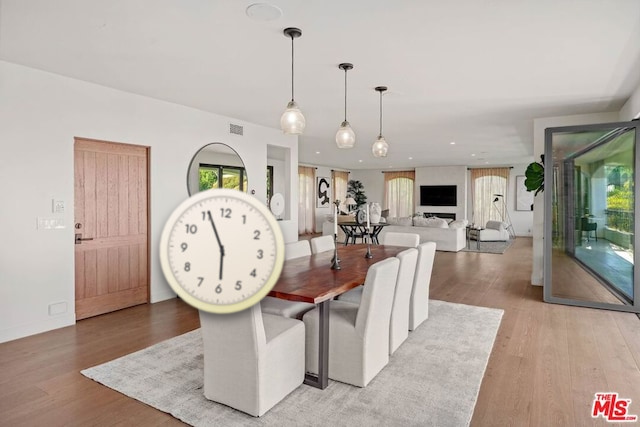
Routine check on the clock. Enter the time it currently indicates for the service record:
5:56
